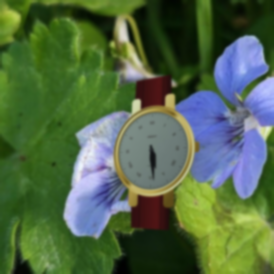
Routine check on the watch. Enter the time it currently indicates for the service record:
5:29
